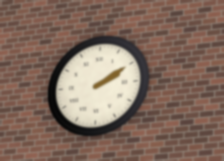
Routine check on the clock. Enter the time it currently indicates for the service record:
2:10
